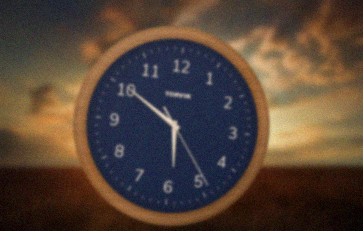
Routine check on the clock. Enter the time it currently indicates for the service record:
5:50:24
